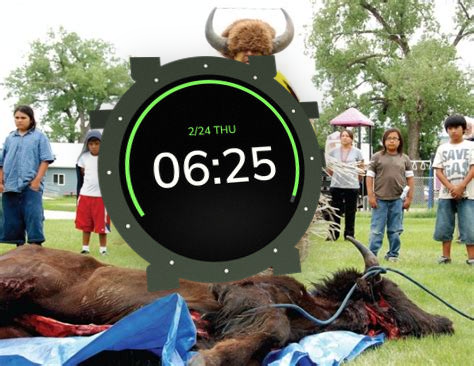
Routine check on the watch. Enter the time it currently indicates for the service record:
6:25
